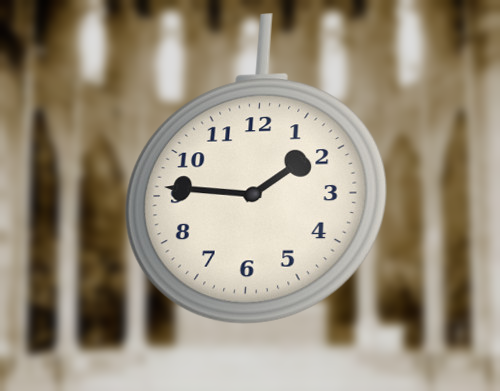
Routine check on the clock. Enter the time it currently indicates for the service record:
1:46
